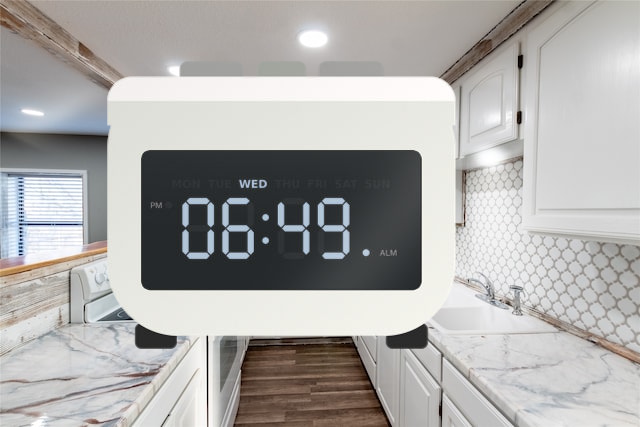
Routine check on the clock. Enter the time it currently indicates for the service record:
6:49
